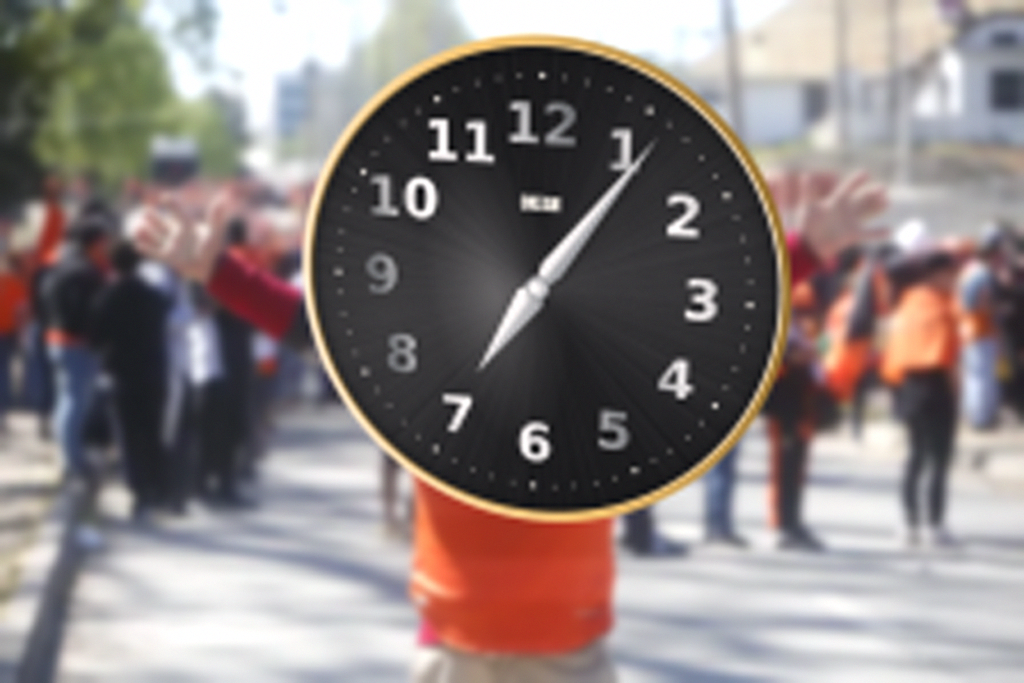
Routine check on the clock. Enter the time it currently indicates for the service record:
7:06
